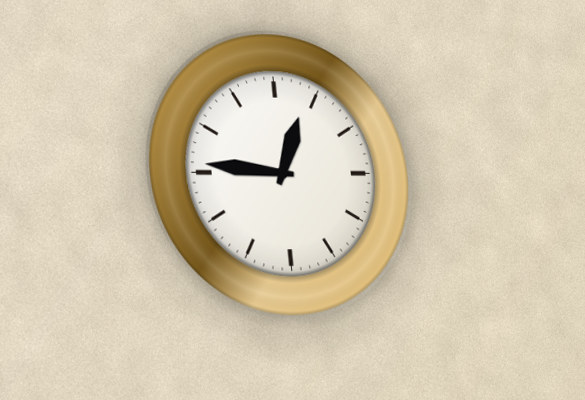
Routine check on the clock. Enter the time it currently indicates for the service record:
12:46
